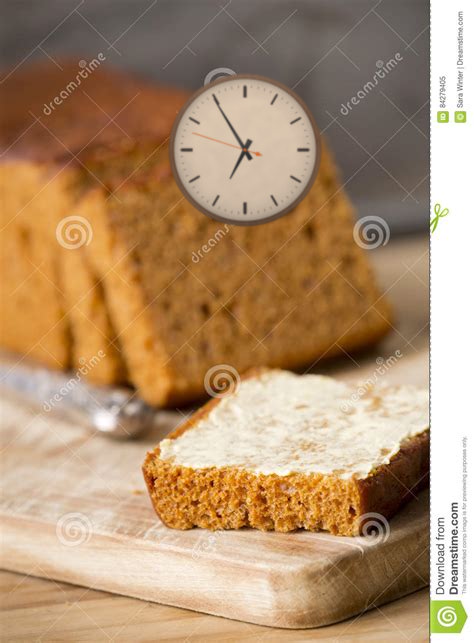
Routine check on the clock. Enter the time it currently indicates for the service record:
6:54:48
